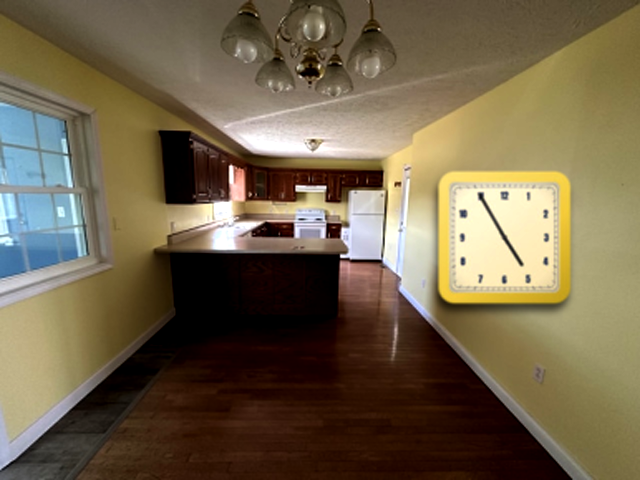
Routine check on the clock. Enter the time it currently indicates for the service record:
4:55
